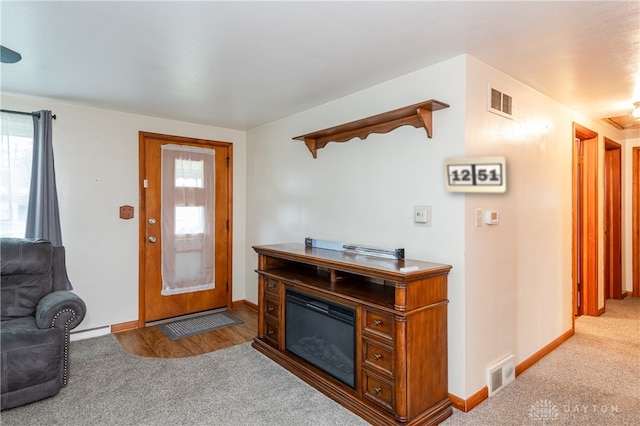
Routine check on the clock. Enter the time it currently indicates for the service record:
12:51
